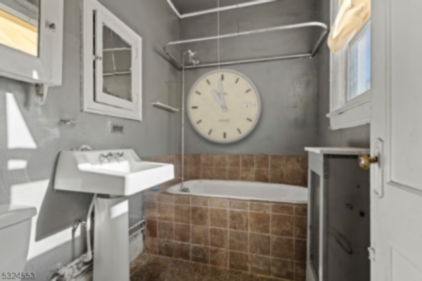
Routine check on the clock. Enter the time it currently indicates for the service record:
10:59
